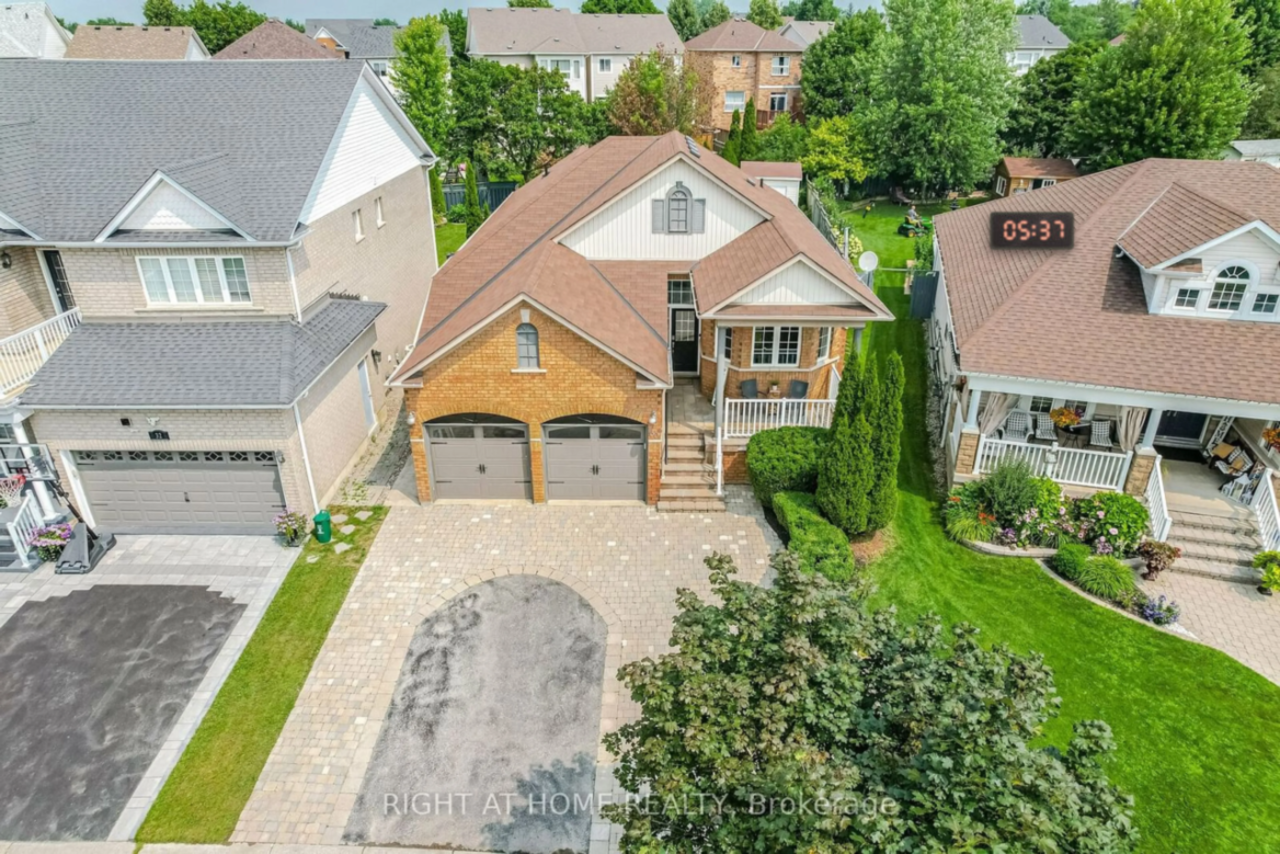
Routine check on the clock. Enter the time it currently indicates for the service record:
5:37
